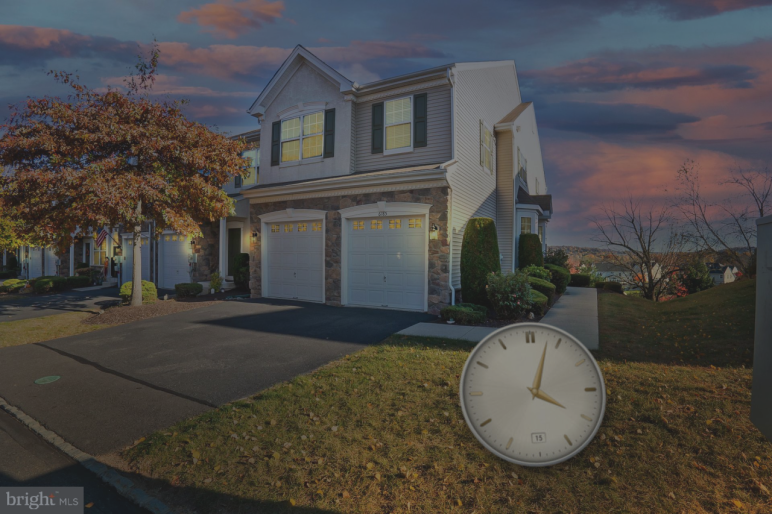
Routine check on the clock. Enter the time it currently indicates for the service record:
4:03
